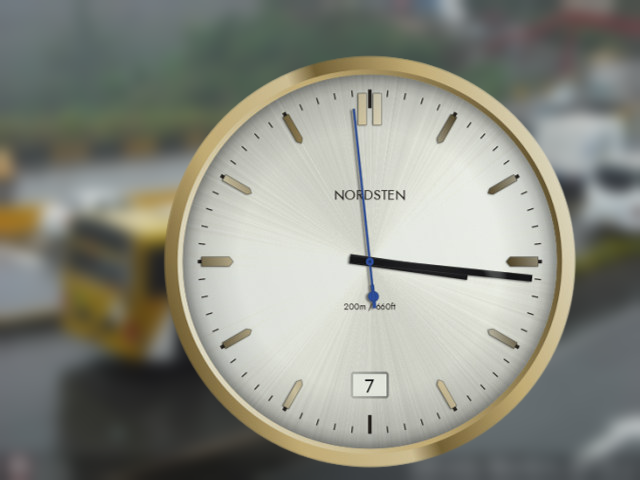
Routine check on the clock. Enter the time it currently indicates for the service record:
3:15:59
